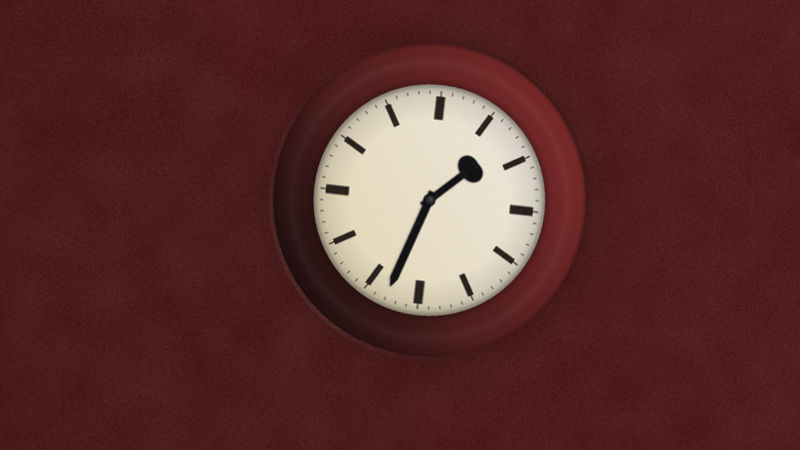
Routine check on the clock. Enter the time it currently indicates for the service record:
1:33
